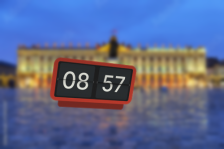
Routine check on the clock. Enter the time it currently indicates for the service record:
8:57
